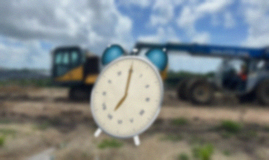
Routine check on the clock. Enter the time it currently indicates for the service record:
7:00
